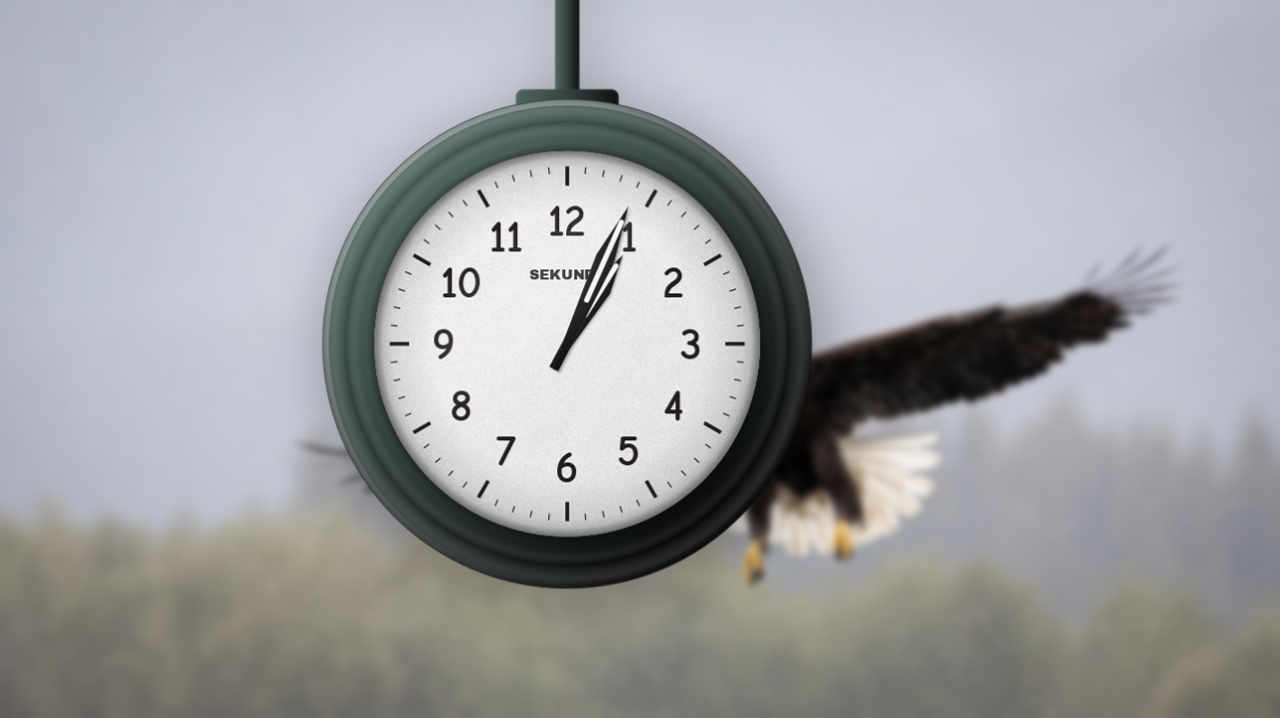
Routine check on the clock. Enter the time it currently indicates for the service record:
1:04
